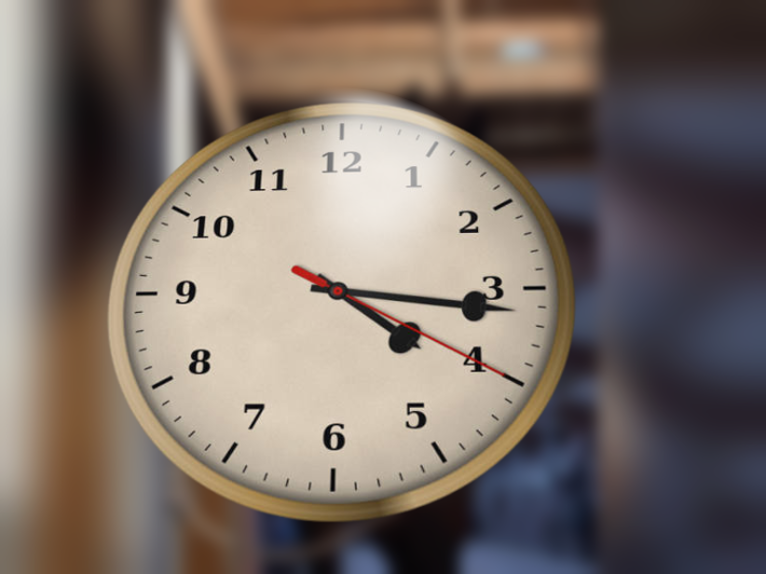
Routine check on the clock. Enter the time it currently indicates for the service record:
4:16:20
